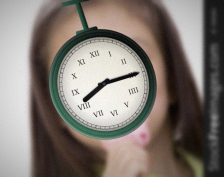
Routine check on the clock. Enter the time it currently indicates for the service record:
8:15
